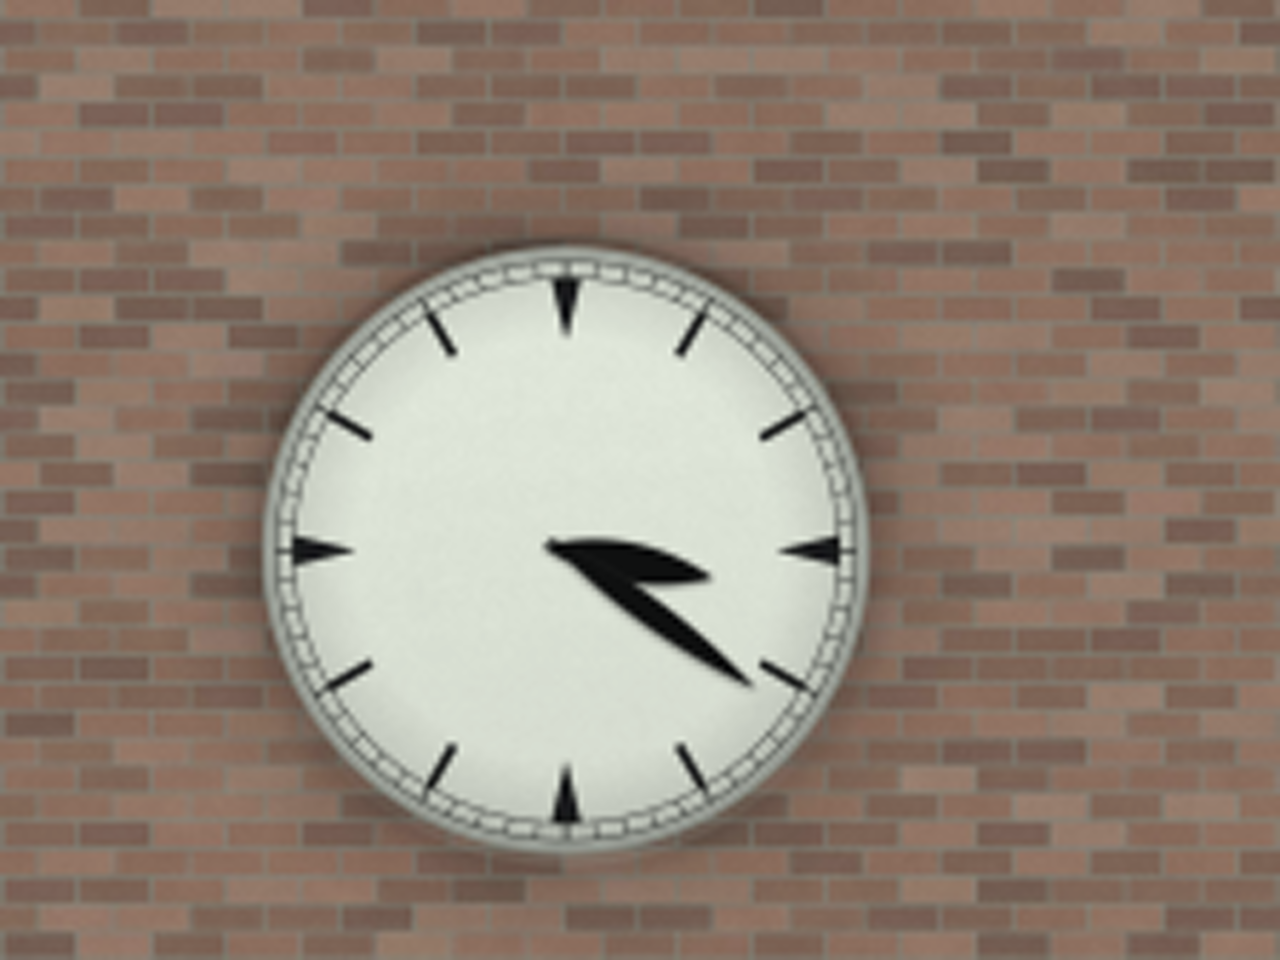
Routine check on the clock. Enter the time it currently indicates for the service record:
3:21
